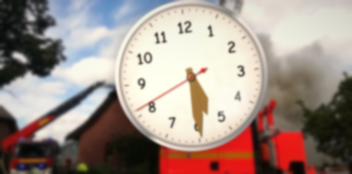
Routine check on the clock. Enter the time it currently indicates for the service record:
5:29:41
